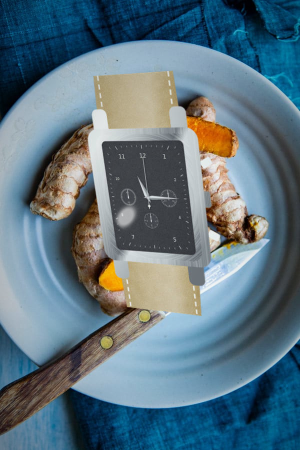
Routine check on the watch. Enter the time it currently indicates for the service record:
11:15
